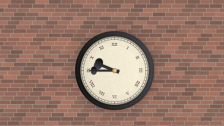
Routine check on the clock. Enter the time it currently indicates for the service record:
9:45
